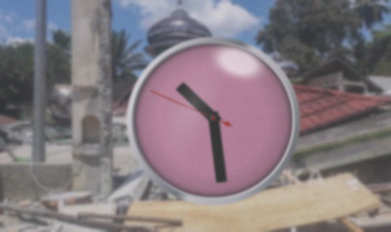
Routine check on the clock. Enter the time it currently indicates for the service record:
10:28:49
